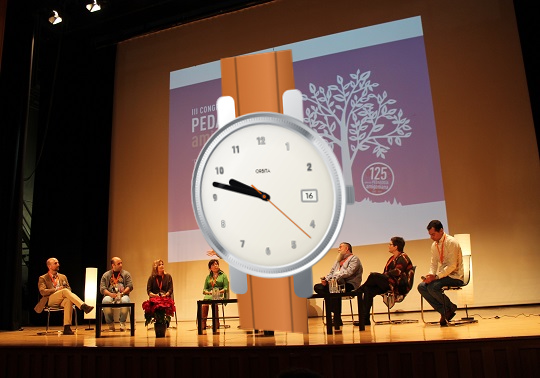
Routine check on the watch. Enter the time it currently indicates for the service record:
9:47:22
